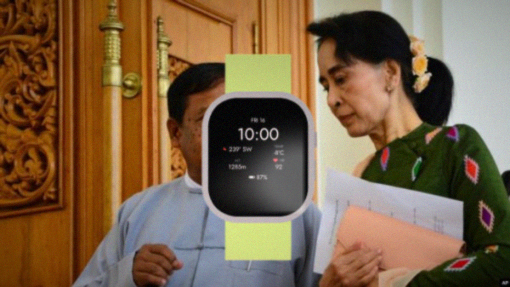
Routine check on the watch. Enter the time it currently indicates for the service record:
10:00
